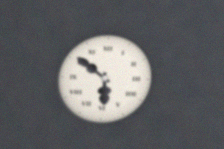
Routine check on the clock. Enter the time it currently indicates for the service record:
5:51
